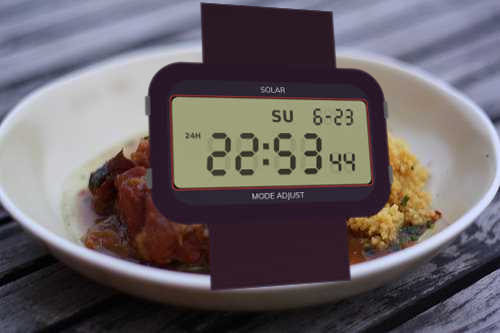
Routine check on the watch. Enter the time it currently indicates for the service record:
22:53:44
